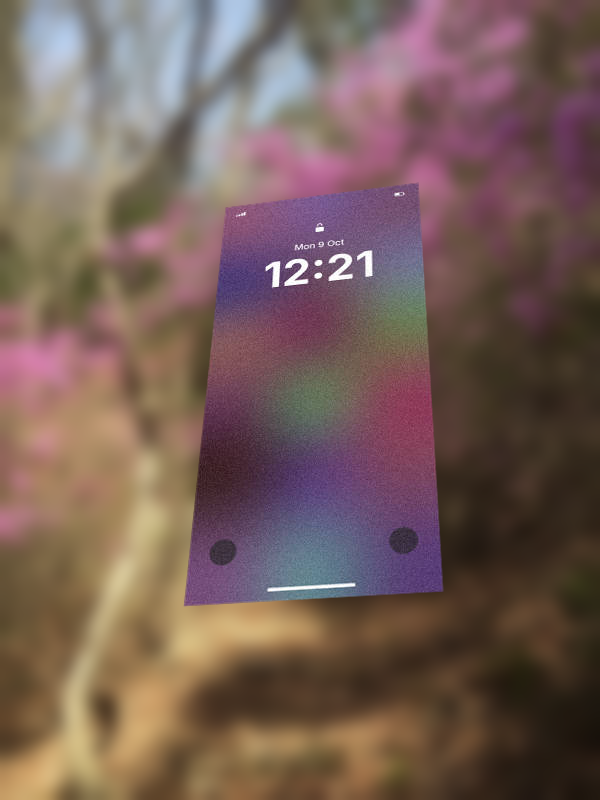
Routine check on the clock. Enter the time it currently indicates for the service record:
12:21
